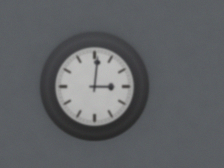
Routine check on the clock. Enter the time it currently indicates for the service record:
3:01
